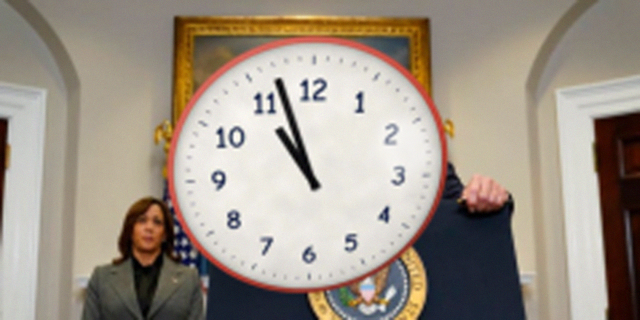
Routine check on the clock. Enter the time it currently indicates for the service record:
10:57
